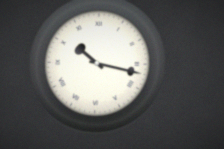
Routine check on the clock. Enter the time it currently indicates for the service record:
10:17
